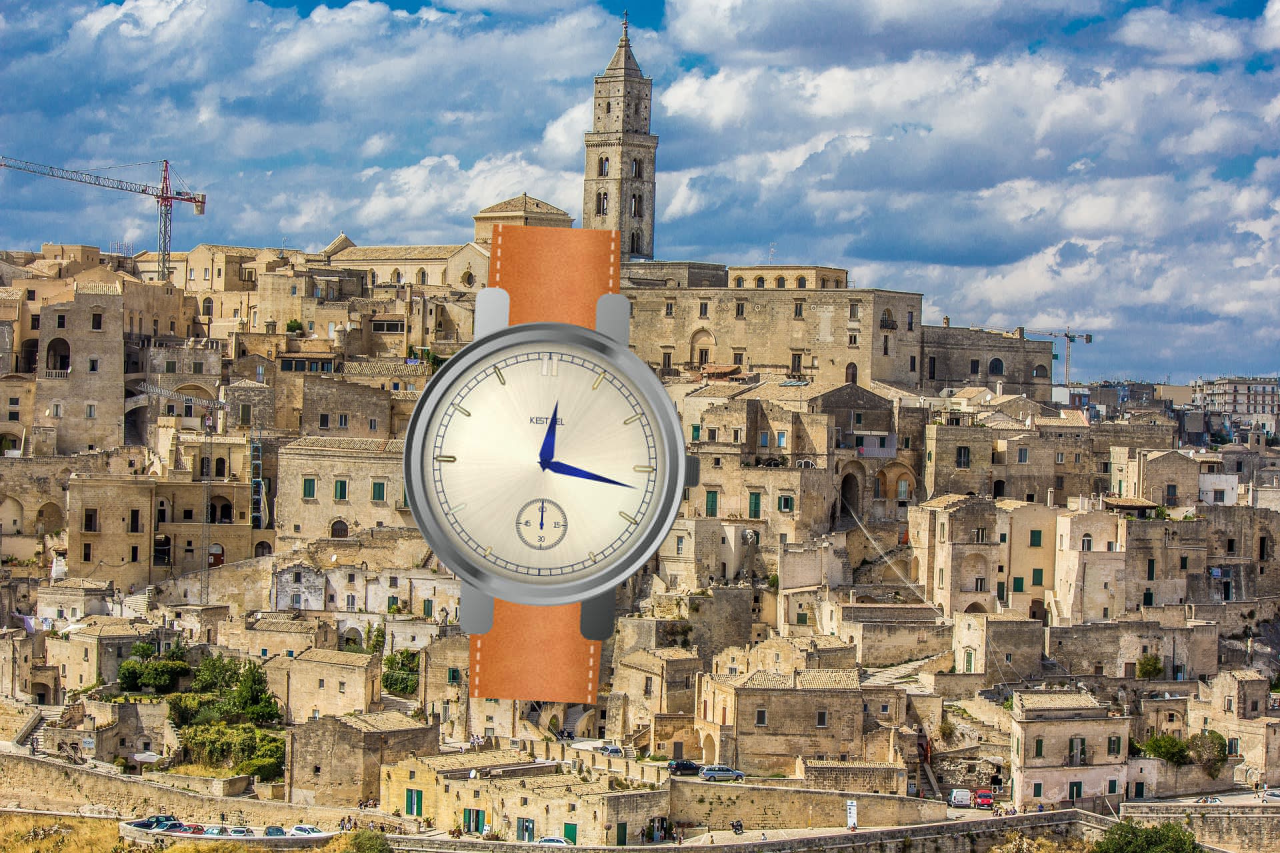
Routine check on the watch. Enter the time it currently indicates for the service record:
12:17
